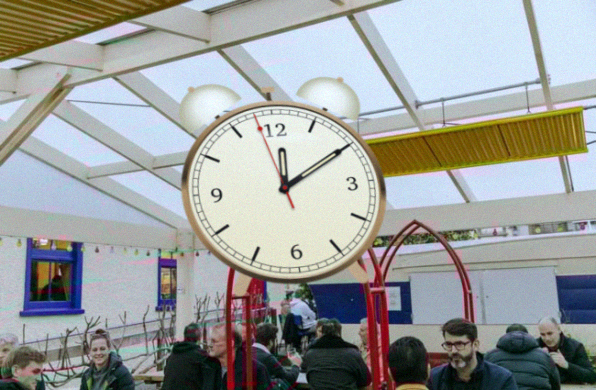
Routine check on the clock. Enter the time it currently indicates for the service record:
12:09:58
